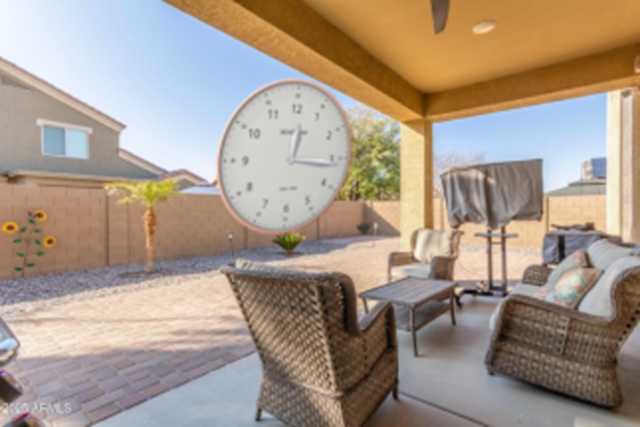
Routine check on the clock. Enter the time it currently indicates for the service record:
12:16
